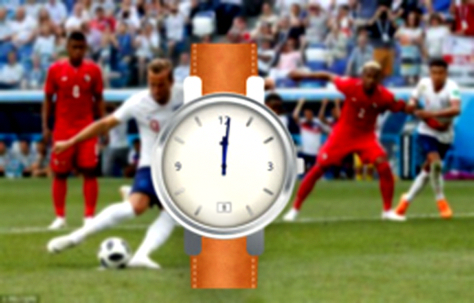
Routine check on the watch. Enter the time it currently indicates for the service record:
12:01
